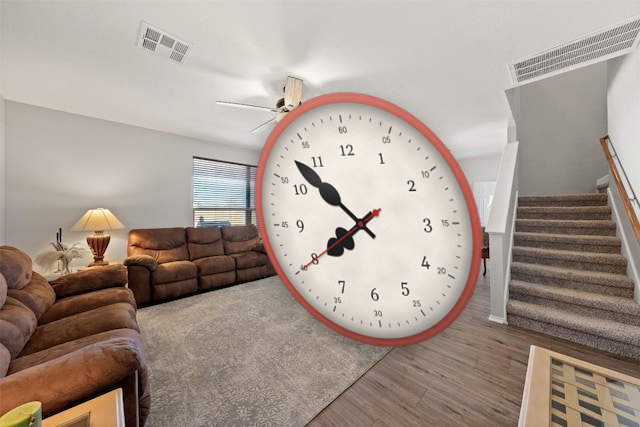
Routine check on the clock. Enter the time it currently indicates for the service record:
7:52:40
